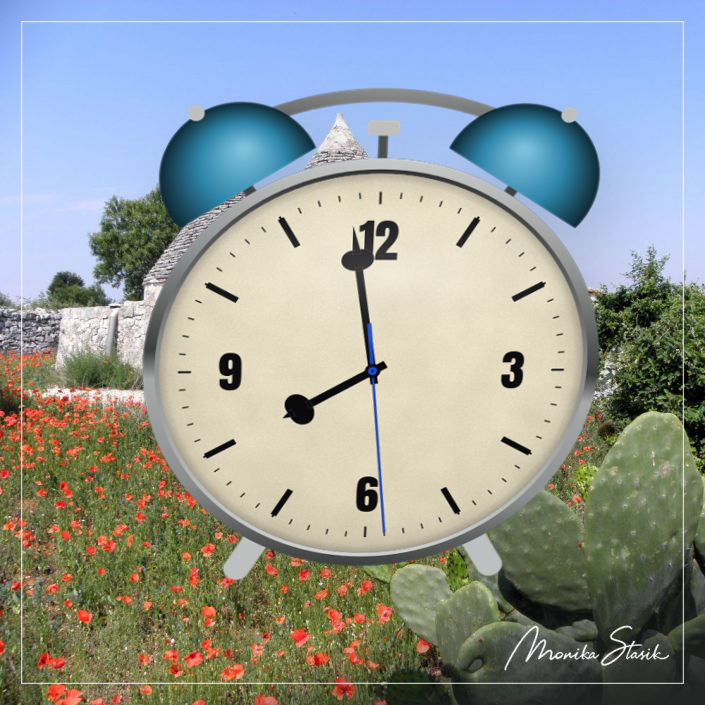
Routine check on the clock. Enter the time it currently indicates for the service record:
7:58:29
